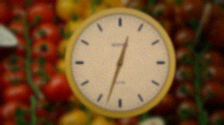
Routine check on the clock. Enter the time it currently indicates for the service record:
12:33
